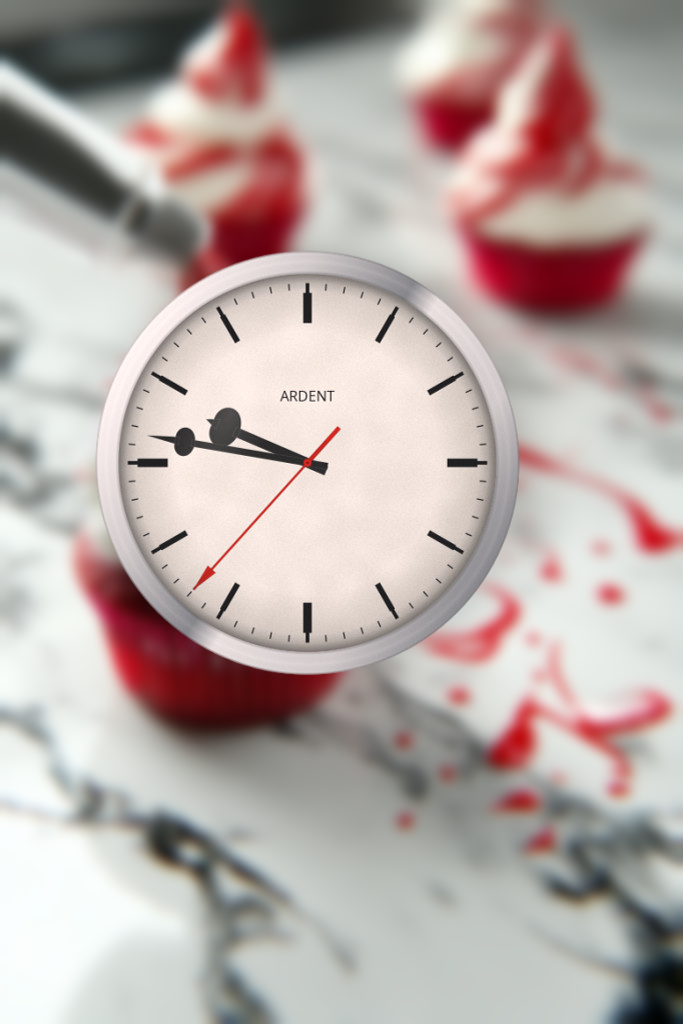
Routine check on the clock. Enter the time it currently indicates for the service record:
9:46:37
